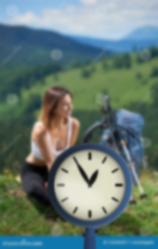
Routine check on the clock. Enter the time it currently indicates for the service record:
12:55
